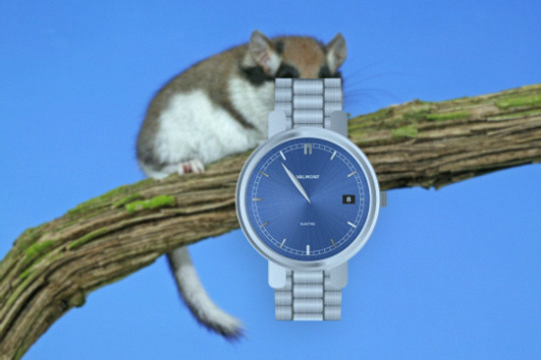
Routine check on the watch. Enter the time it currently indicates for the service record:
10:54
